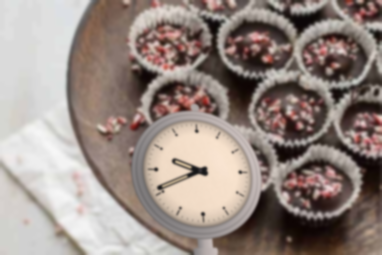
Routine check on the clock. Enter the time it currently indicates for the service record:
9:41
